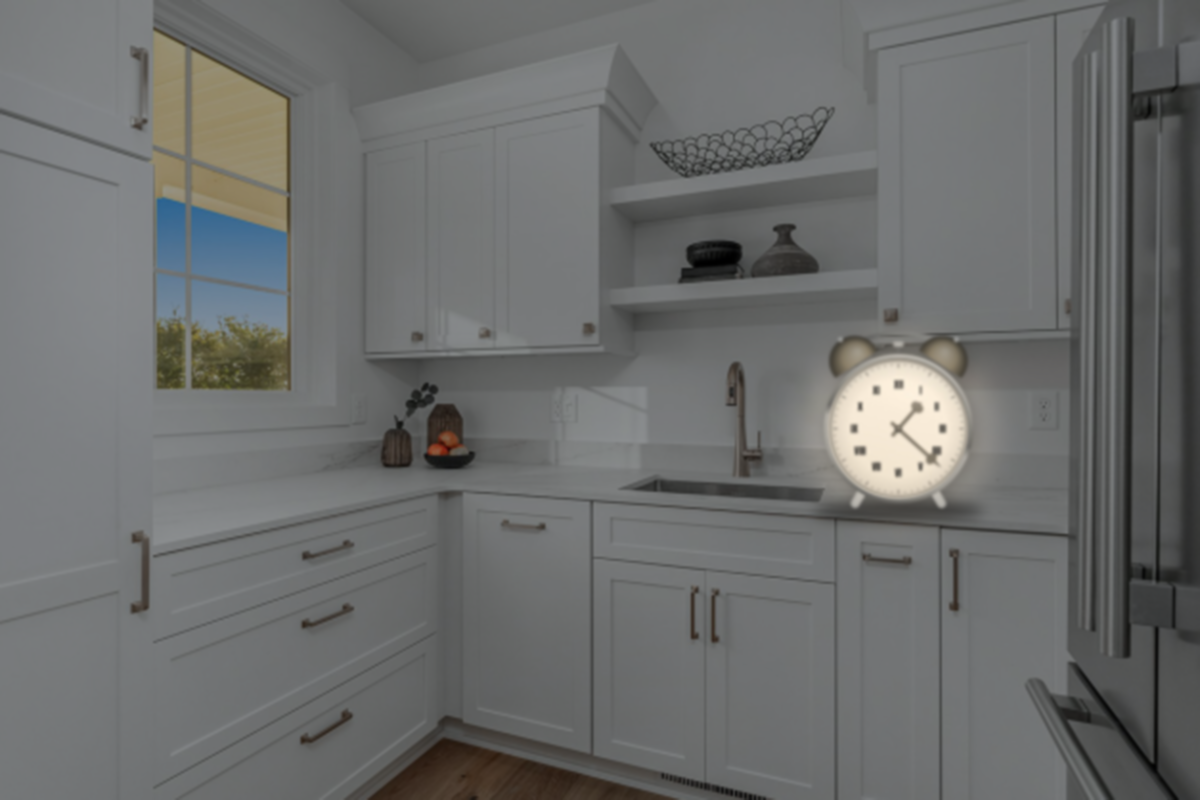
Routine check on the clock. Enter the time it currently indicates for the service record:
1:22
